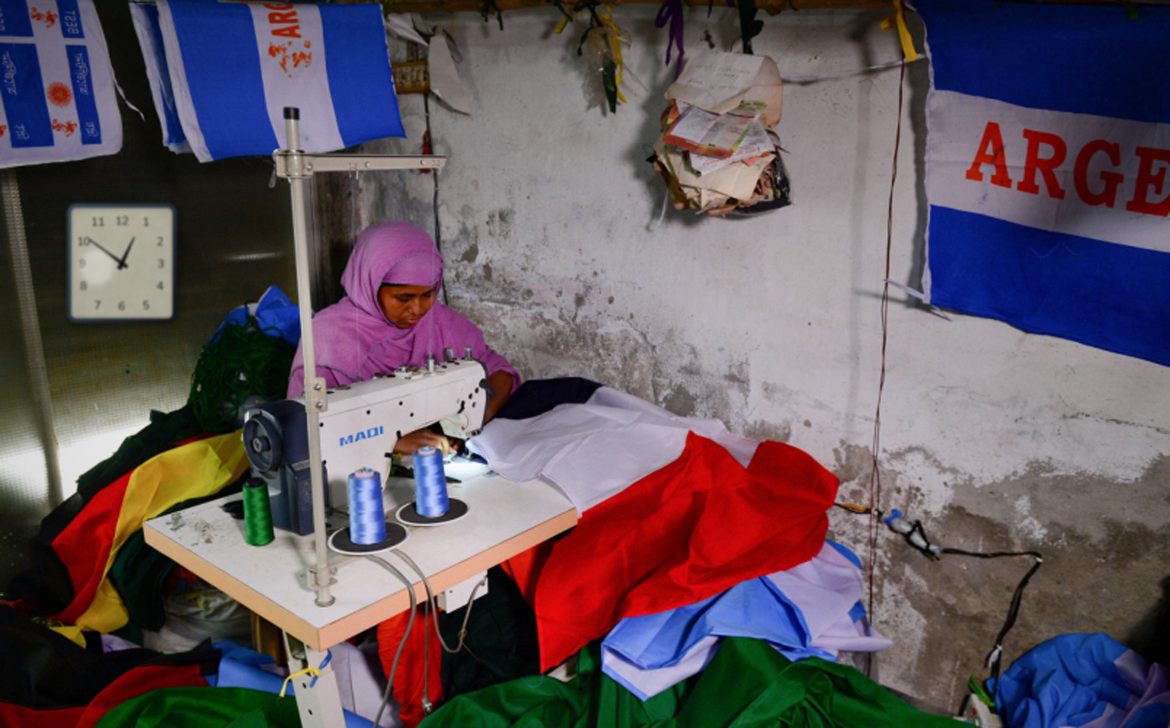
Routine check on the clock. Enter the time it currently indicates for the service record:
12:51
